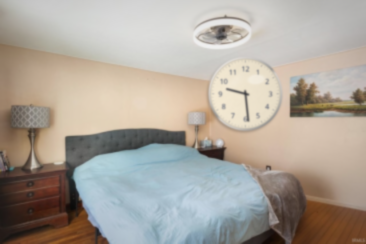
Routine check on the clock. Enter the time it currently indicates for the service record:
9:29
